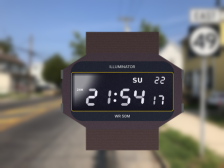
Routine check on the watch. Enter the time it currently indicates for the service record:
21:54:17
